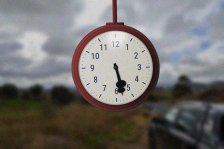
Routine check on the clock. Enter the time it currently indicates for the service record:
5:28
